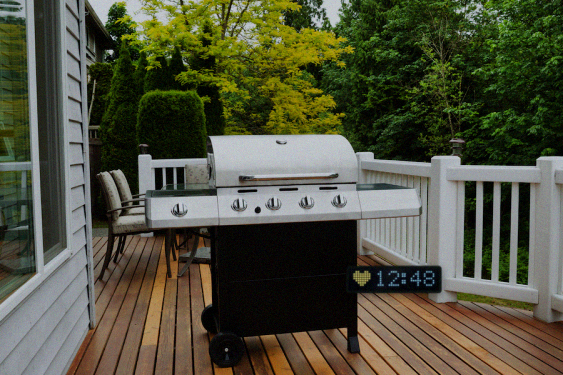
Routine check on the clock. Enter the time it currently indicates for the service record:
12:48
